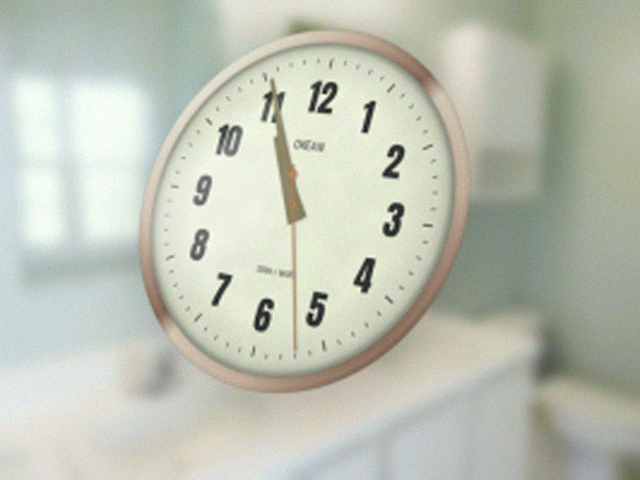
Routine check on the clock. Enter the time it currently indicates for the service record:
10:55:27
